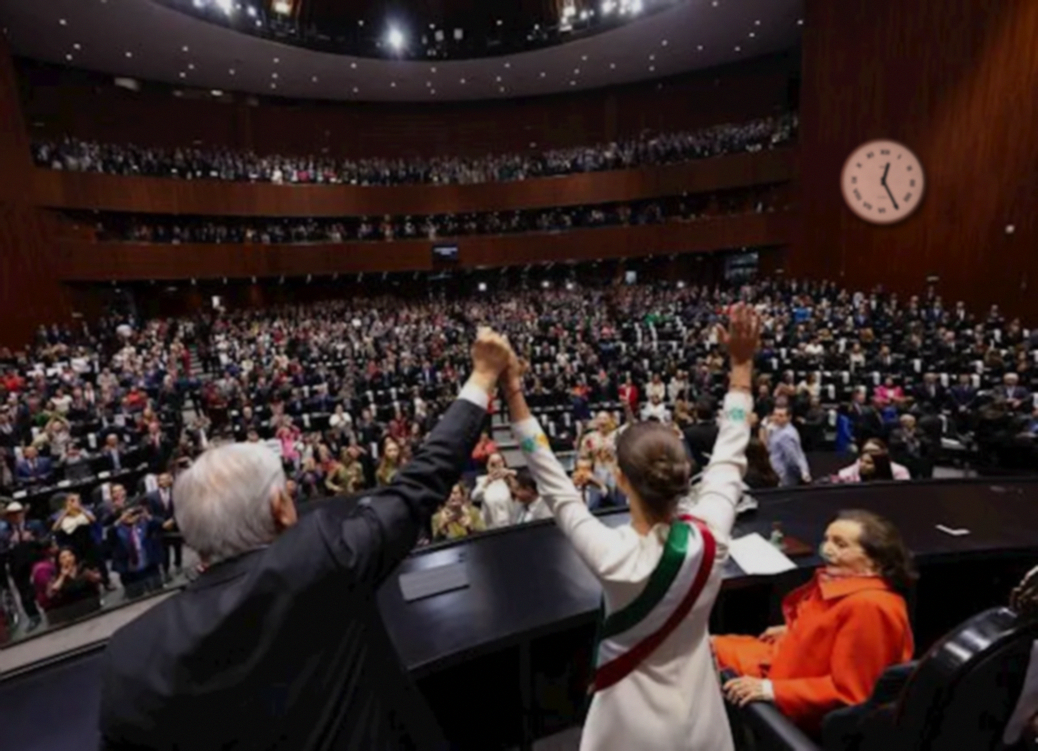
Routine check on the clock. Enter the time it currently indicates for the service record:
12:25
